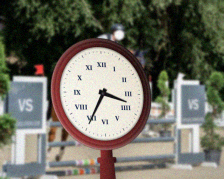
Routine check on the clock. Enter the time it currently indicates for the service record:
3:35
